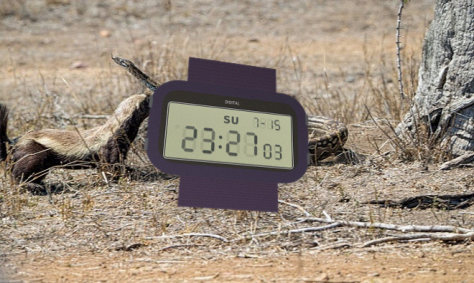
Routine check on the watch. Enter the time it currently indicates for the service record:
23:27:03
